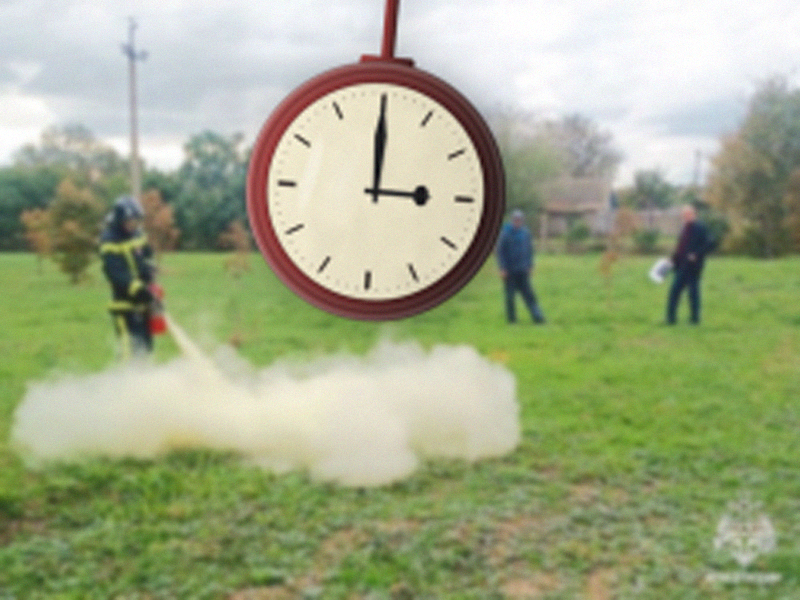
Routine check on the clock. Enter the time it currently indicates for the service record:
3:00
